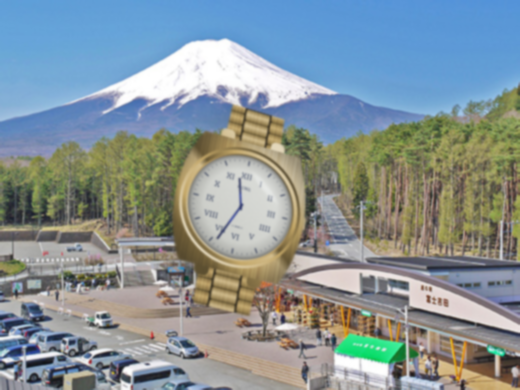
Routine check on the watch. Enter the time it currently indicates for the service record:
11:34
